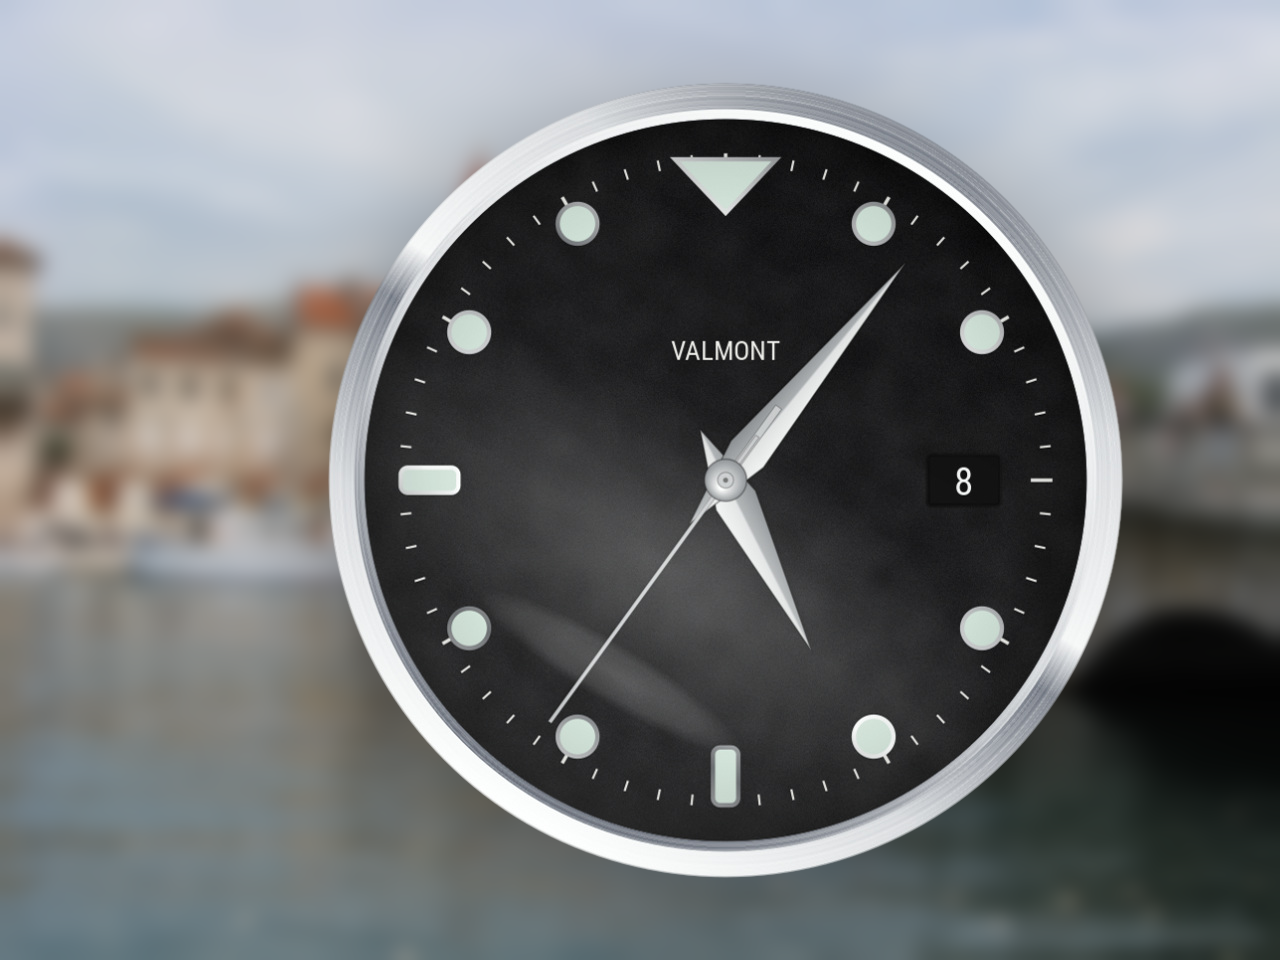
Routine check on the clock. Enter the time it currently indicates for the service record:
5:06:36
